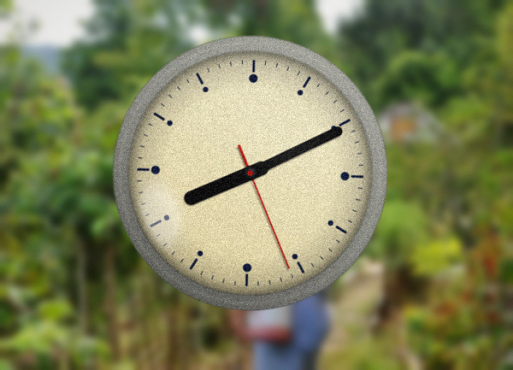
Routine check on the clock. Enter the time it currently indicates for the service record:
8:10:26
